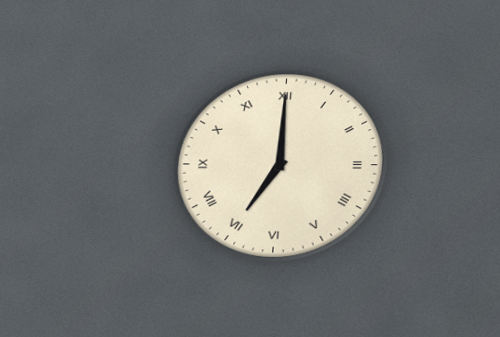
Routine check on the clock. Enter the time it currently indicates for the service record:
7:00
